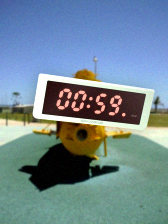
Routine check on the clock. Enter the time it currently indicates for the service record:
0:59
